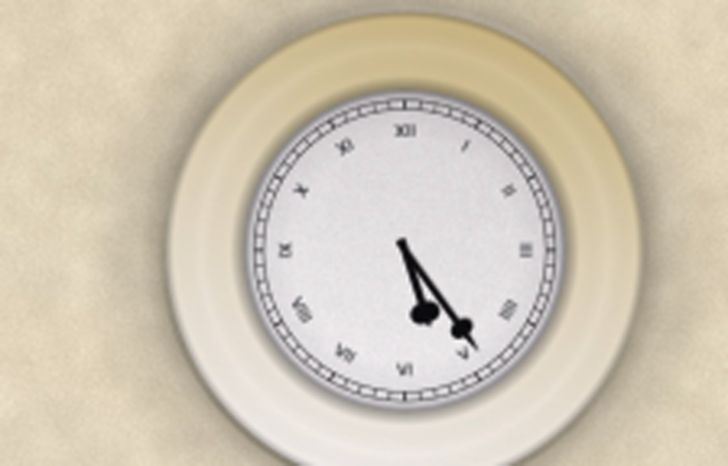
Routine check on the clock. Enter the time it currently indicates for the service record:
5:24
